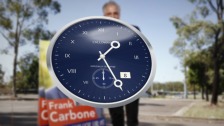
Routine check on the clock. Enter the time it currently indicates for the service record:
1:26
